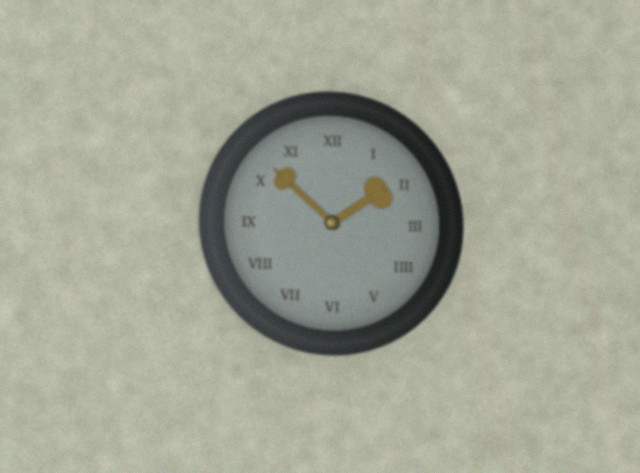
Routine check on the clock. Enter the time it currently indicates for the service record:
1:52
